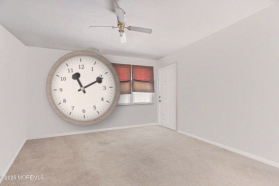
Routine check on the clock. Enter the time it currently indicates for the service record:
11:11
